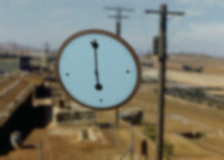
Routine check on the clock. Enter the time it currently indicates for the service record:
6:01
